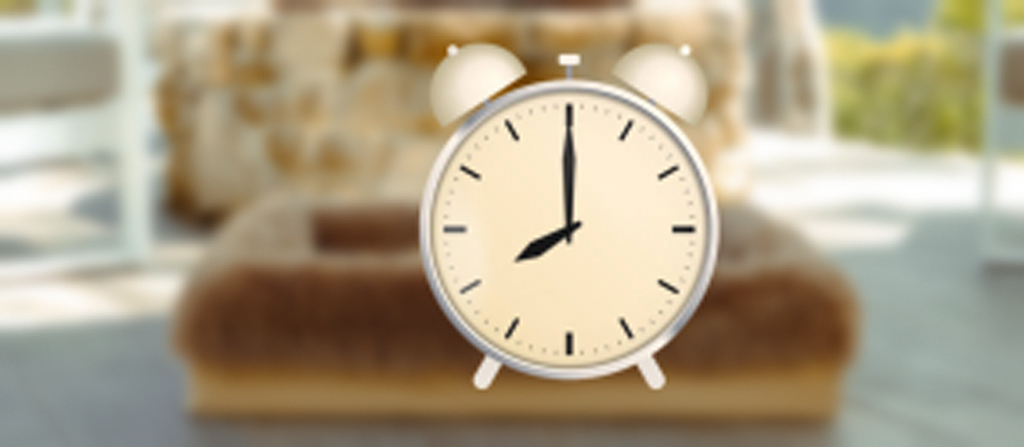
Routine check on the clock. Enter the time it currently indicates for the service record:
8:00
